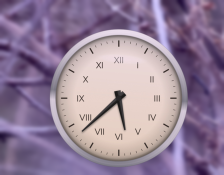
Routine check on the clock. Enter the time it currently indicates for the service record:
5:38
